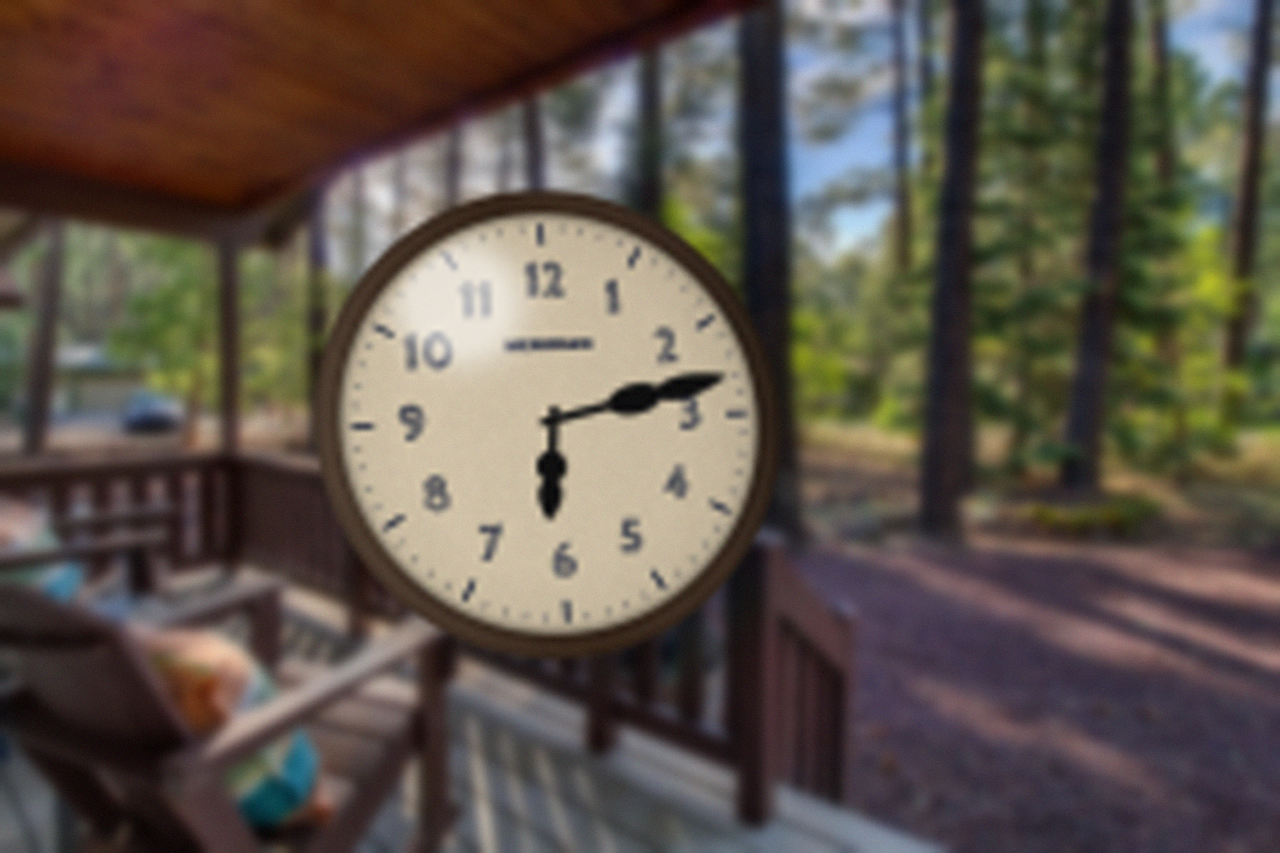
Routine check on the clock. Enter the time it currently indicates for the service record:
6:13
